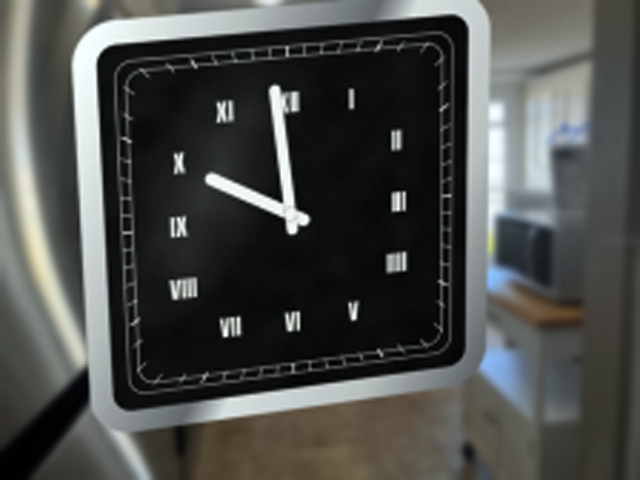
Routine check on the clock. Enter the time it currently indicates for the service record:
9:59
